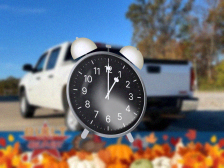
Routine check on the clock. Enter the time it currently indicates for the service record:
1:00
